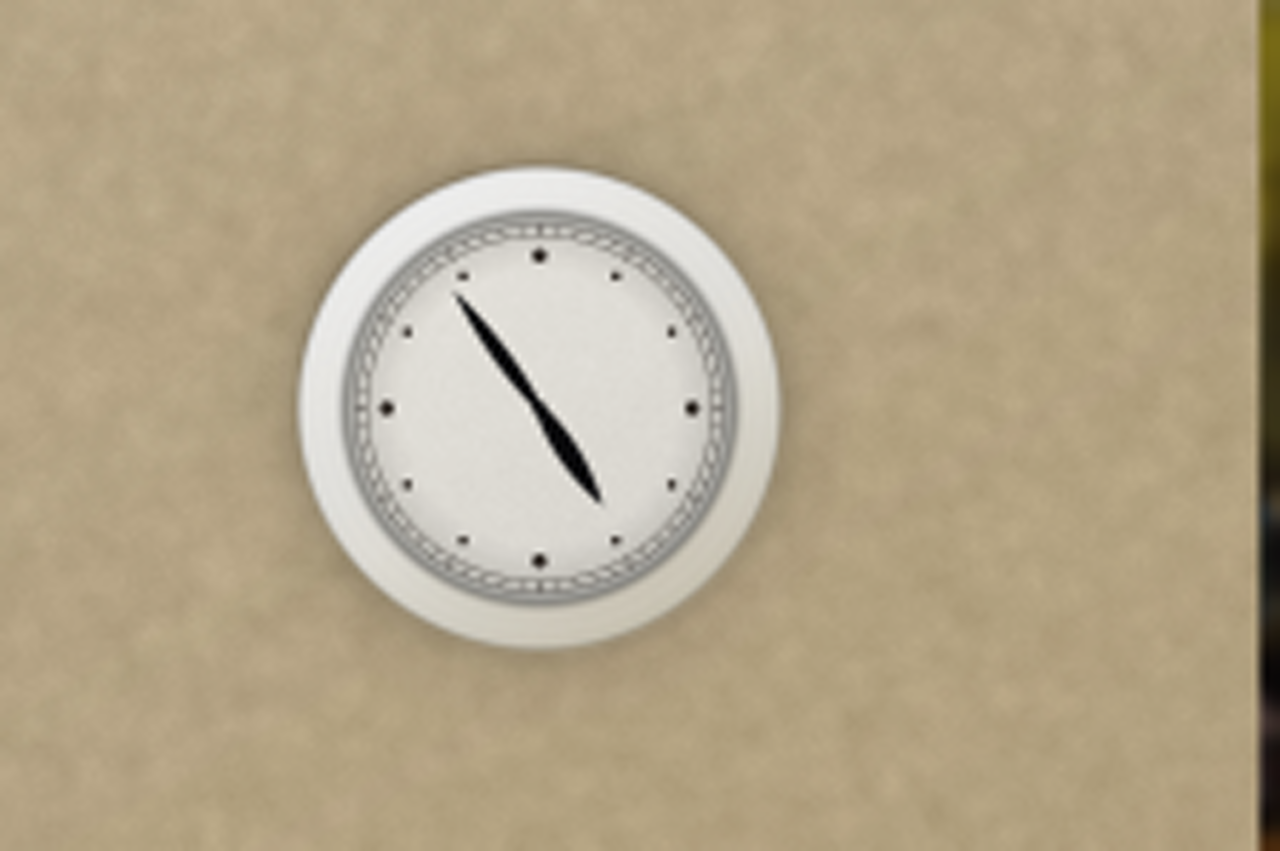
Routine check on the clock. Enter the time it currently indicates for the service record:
4:54
